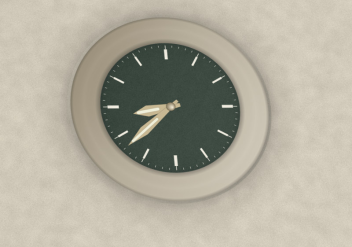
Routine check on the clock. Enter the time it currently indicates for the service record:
8:38
